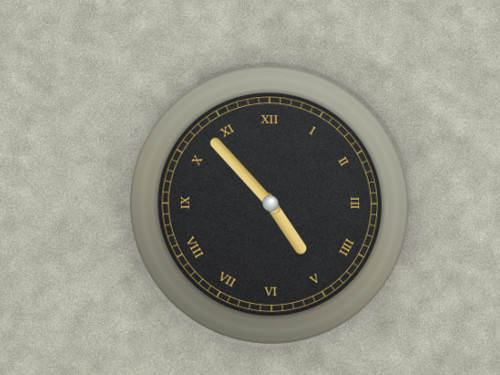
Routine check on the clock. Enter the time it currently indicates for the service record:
4:53
